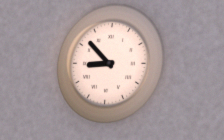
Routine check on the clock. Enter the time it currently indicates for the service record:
8:52
